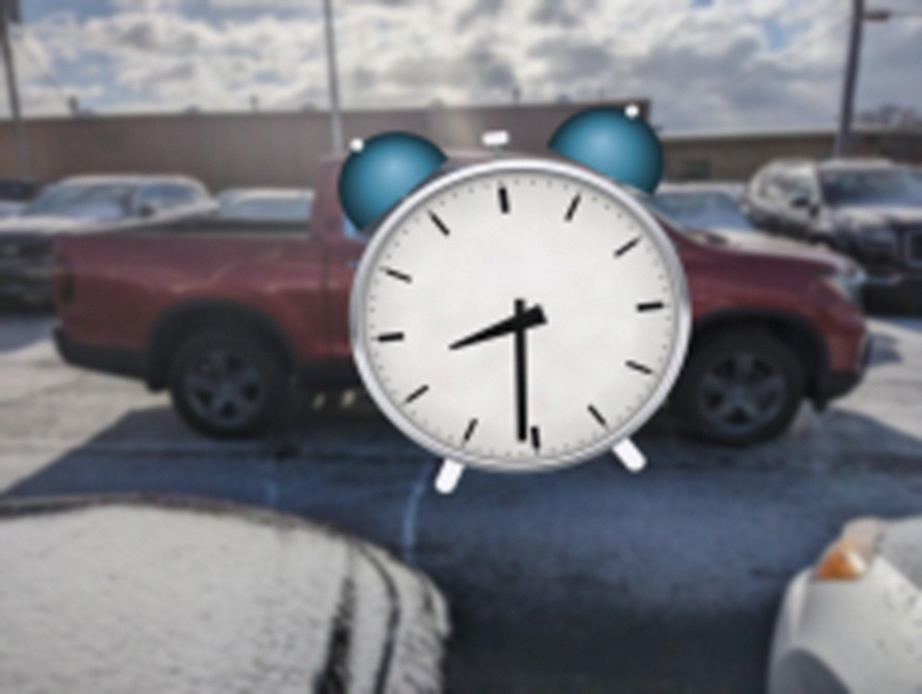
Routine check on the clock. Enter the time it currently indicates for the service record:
8:31
